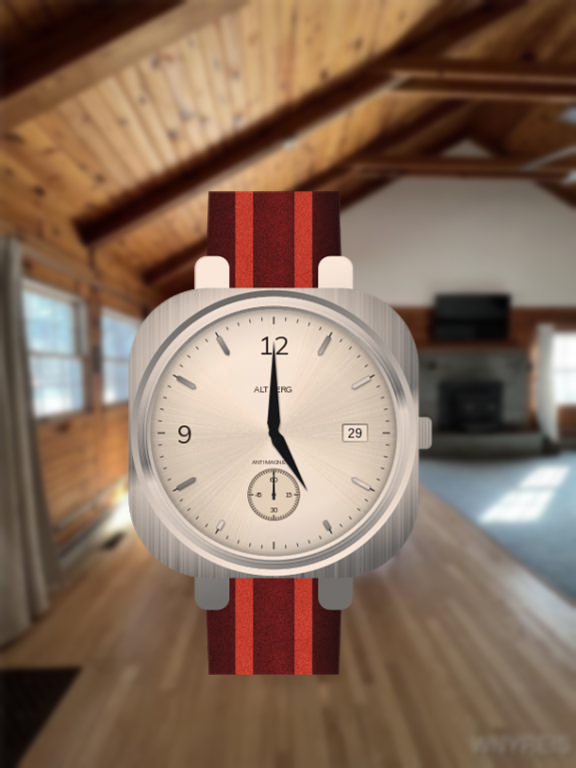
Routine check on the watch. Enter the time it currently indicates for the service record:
5:00
